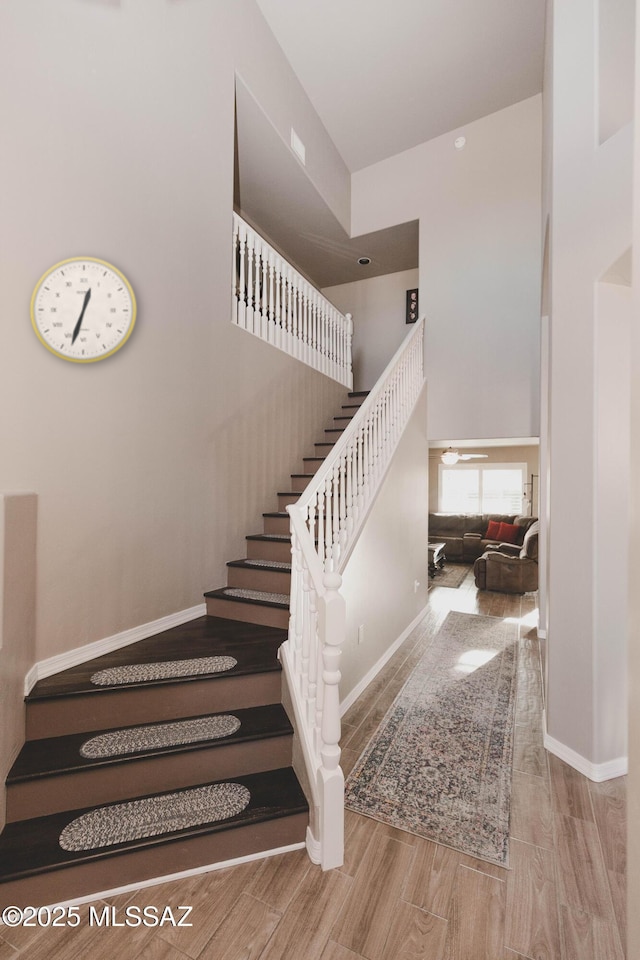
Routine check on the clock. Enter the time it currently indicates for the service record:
12:33
